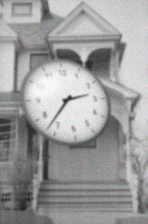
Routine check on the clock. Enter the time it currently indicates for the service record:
2:37
